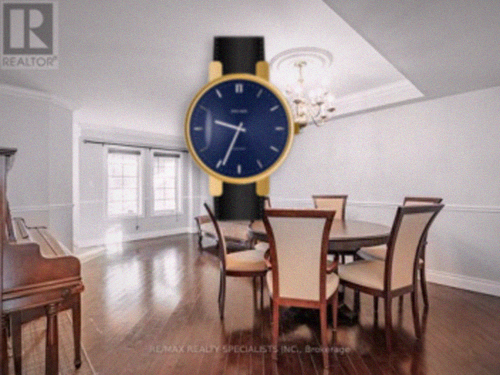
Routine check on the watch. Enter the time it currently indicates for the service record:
9:34
